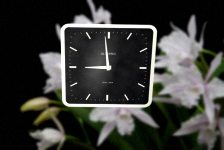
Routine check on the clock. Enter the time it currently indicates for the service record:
8:59
